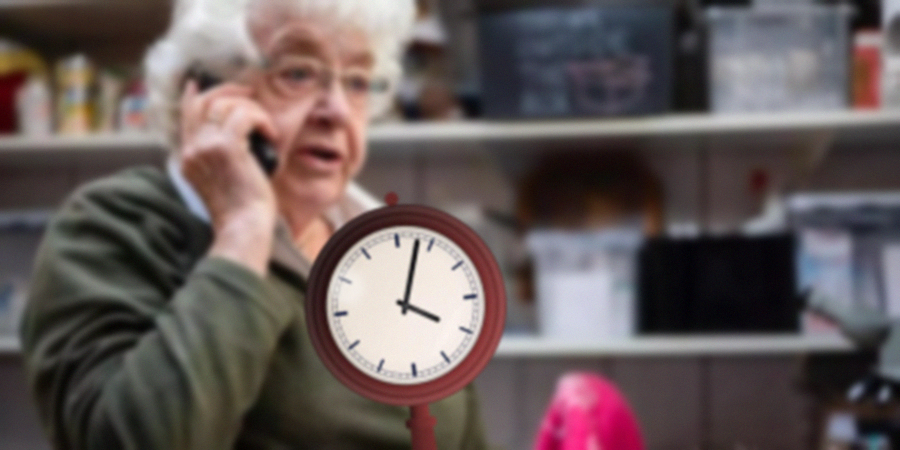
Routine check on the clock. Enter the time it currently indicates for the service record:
4:03
